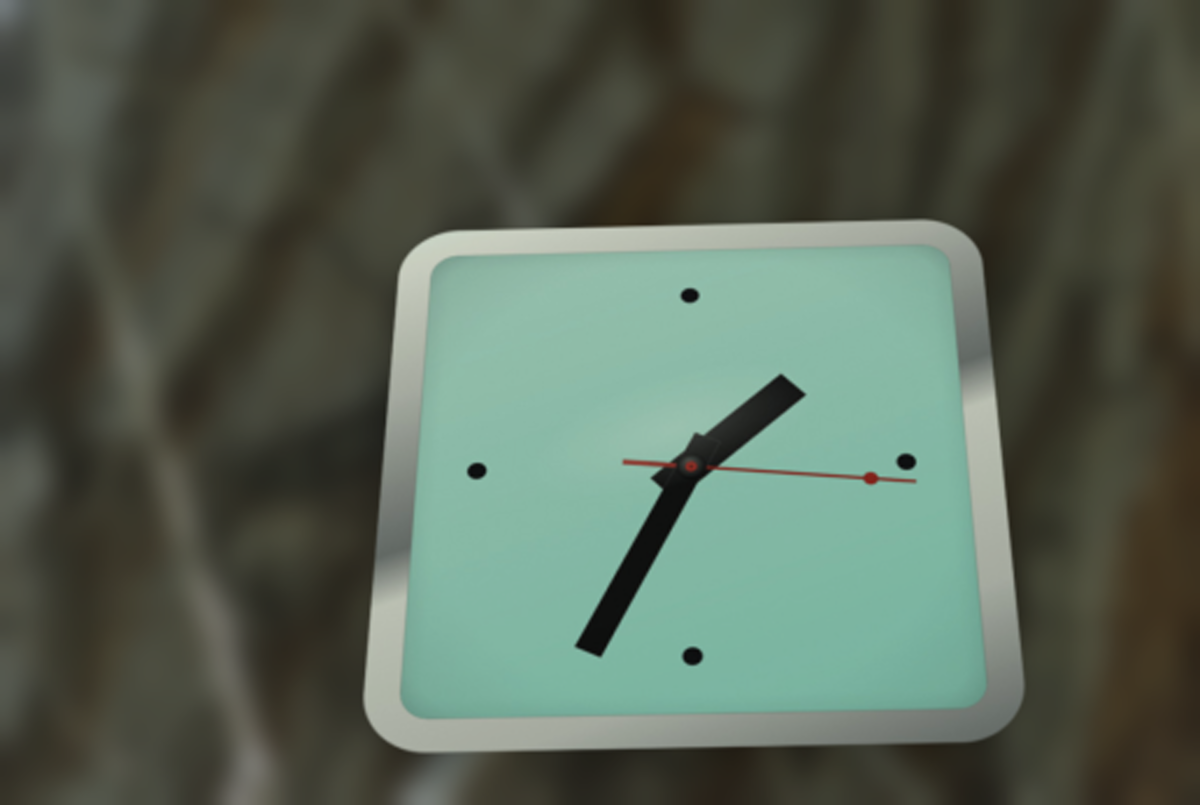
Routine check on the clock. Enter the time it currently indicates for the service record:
1:34:16
